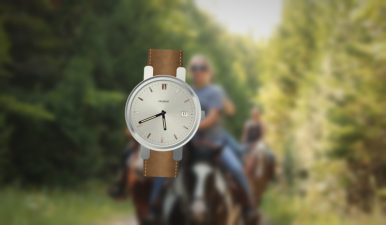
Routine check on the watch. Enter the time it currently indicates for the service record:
5:41
